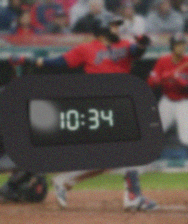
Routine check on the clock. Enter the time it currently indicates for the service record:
10:34
